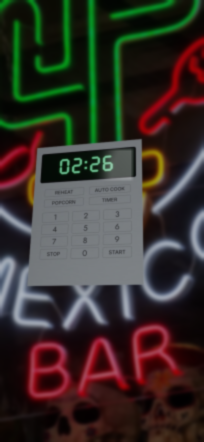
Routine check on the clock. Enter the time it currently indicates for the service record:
2:26
